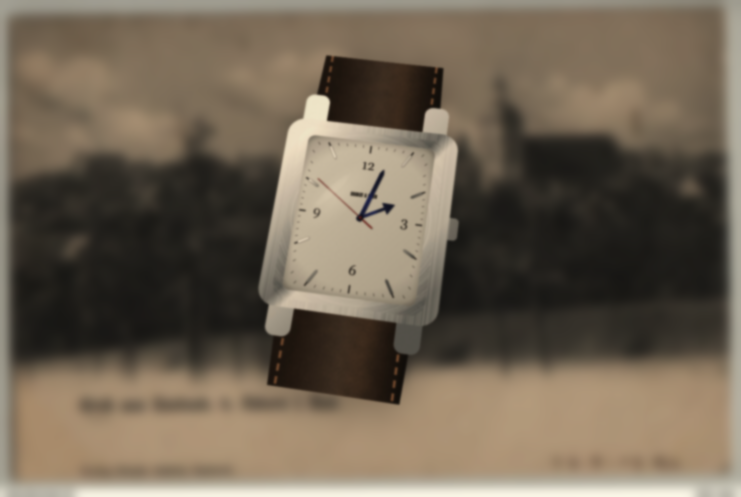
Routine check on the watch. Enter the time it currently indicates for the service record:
2:02:51
